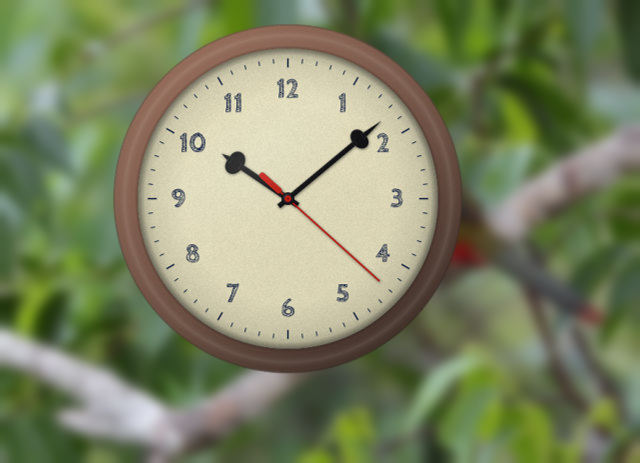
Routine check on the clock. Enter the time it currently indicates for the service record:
10:08:22
